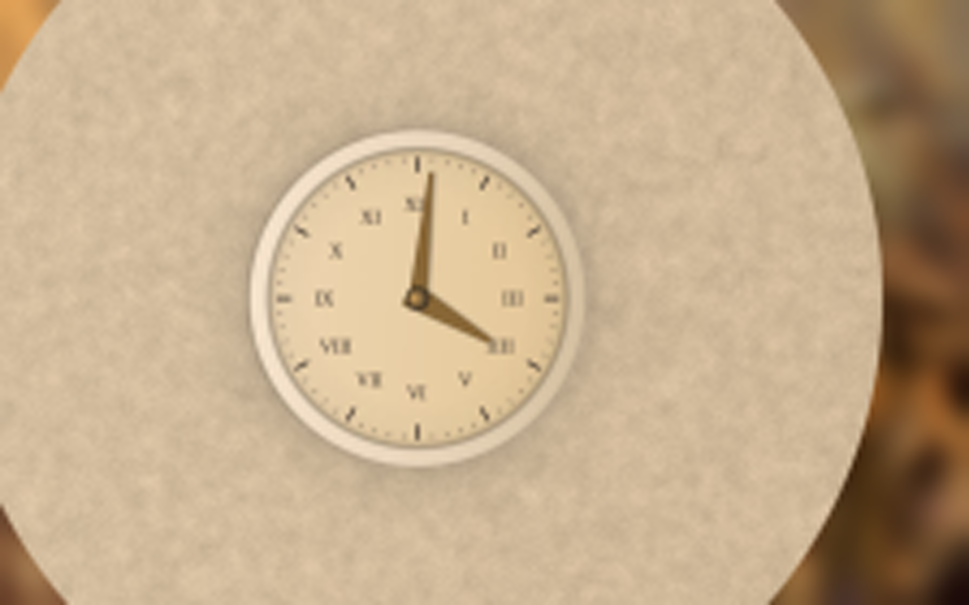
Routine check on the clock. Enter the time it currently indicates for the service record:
4:01
